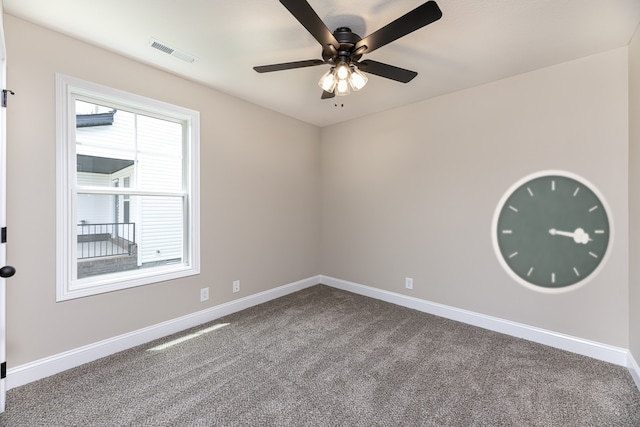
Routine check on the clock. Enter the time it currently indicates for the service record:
3:17
